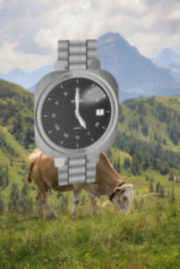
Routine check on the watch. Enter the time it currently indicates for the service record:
5:00
